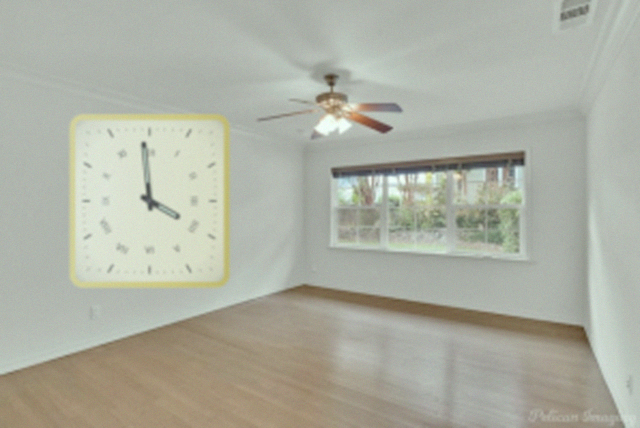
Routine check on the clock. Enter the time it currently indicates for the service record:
3:59
